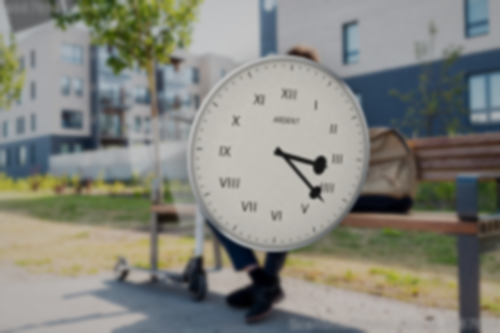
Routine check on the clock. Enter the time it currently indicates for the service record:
3:22
